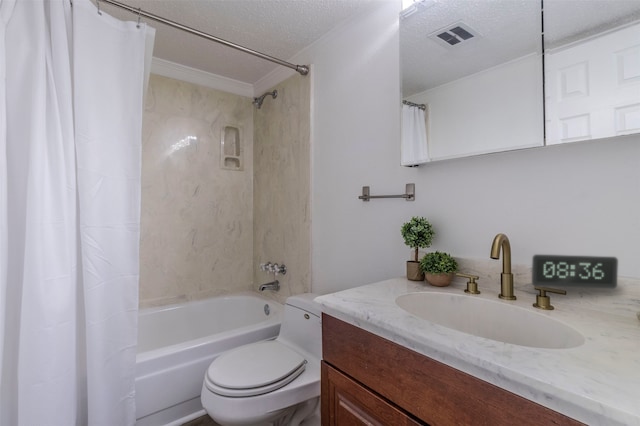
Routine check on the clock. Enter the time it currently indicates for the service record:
8:36
